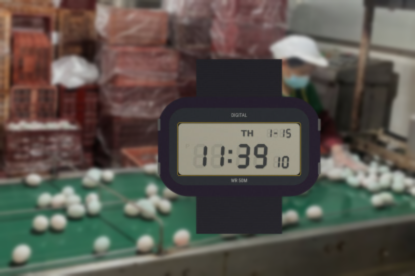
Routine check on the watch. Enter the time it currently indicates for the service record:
11:39:10
